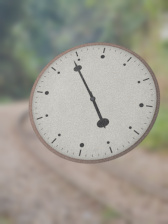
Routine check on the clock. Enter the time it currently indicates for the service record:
4:54
